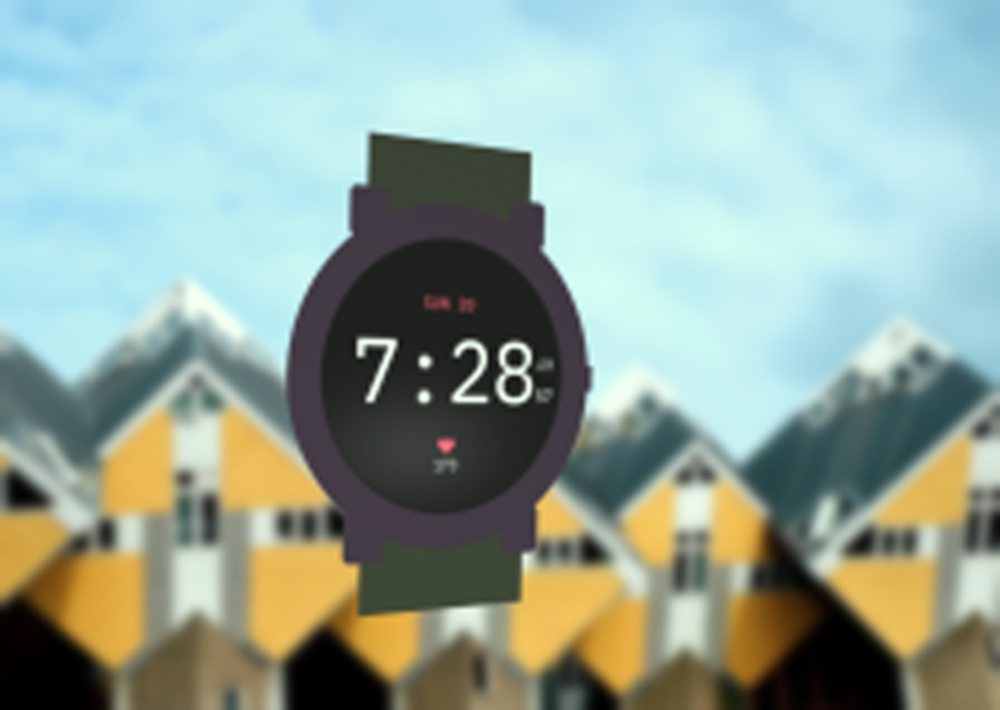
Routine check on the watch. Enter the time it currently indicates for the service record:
7:28
